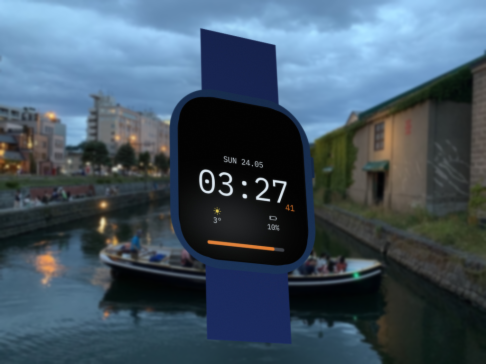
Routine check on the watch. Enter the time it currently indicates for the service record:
3:27
